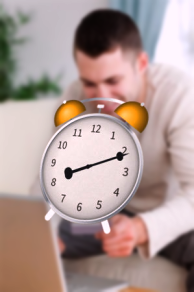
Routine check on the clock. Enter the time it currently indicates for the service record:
8:11
